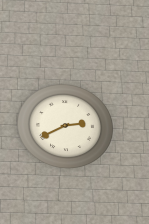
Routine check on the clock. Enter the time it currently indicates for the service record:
2:40
